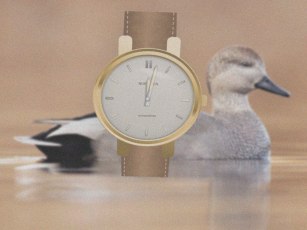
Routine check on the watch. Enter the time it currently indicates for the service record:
12:02
